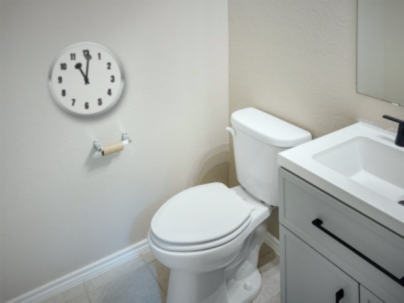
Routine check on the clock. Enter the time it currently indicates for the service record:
11:01
